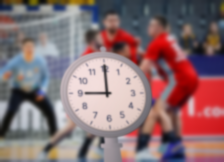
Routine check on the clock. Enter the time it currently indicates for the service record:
9:00
